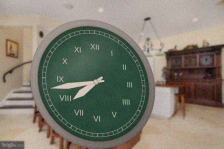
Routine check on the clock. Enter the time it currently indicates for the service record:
7:43
